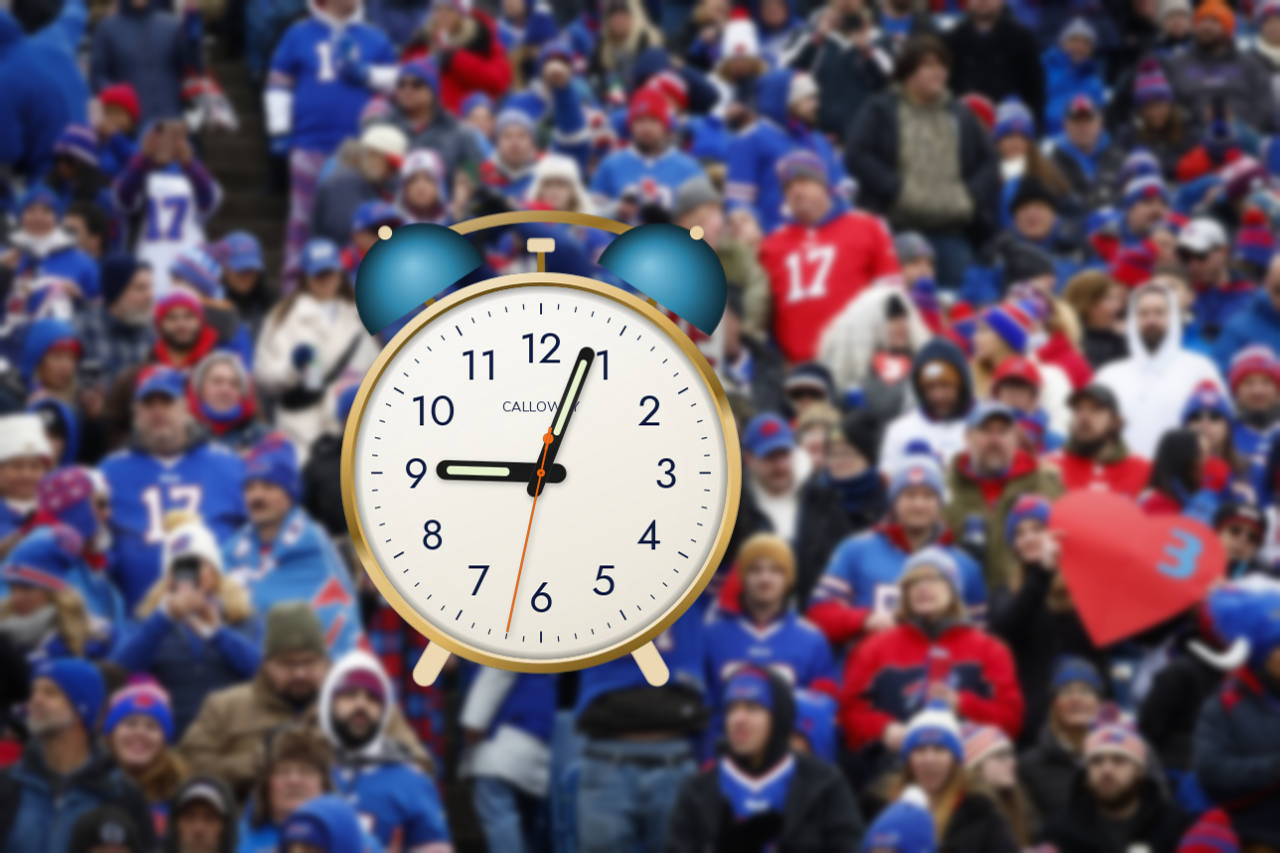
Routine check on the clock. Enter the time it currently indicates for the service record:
9:03:32
